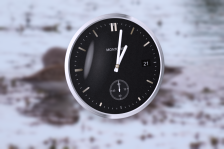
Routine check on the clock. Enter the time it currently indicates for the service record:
1:02
